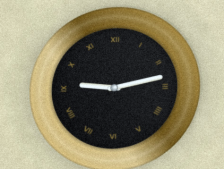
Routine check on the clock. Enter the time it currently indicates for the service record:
9:13
